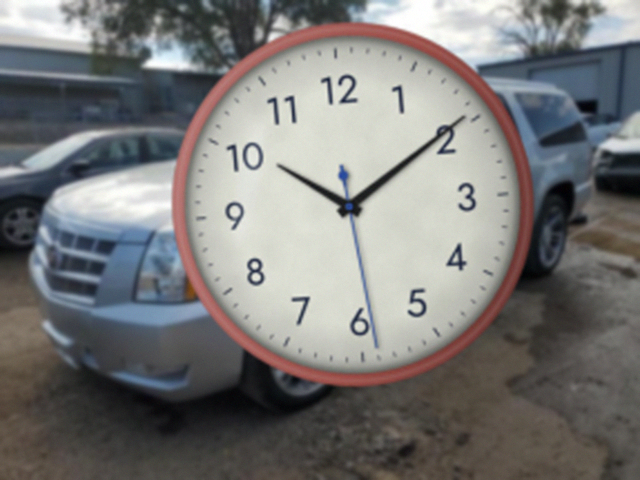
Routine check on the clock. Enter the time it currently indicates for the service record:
10:09:29
